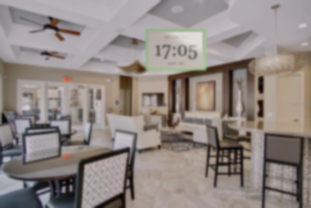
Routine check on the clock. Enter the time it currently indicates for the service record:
17:05
